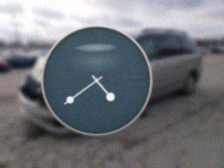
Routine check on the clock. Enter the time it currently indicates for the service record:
4:39
